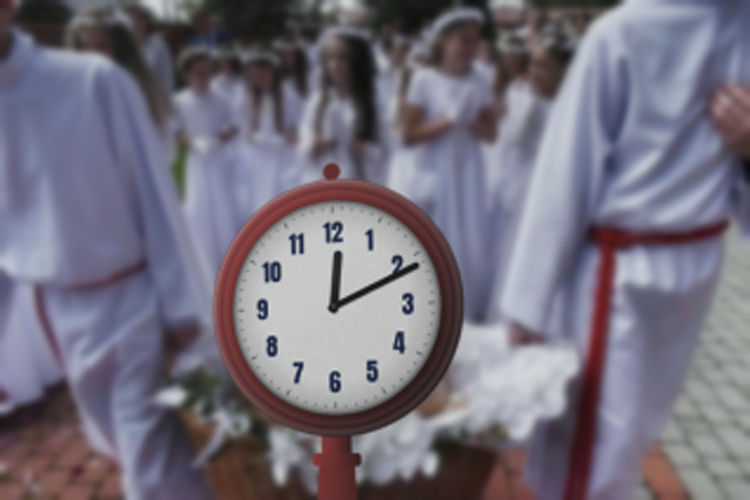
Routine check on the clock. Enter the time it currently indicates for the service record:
12:11
